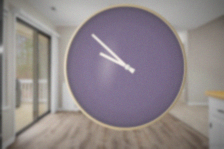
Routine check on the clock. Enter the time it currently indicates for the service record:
9:52
